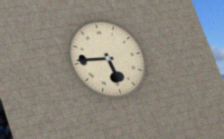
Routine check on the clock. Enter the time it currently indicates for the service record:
5:46
